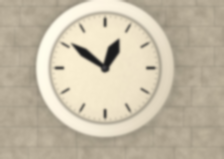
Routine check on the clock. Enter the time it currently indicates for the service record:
12:51
